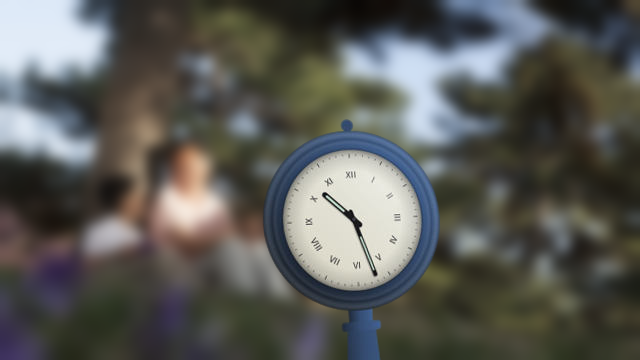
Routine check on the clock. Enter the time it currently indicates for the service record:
10:27
